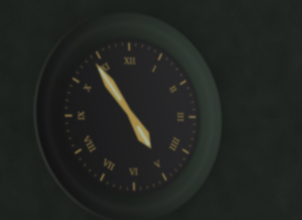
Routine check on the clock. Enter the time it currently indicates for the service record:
4:54
